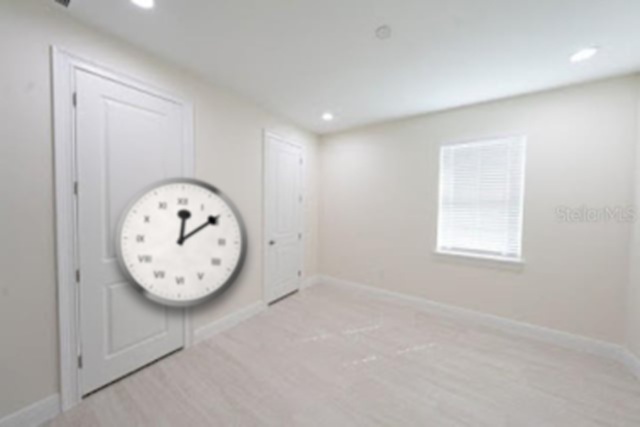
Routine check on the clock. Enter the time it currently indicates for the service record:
12:09
